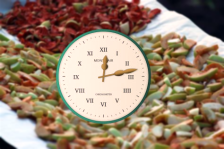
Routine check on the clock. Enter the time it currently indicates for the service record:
12:13
